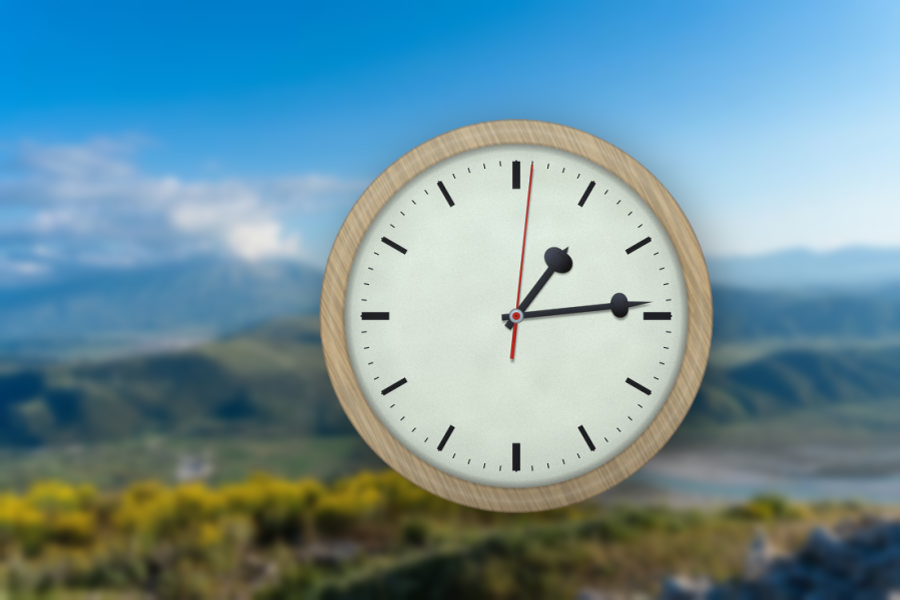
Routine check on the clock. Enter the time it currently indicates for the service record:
1:14:01
